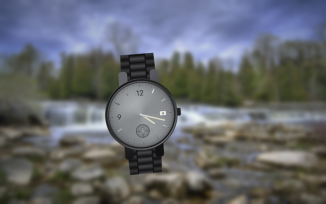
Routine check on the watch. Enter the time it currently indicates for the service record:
4:18
